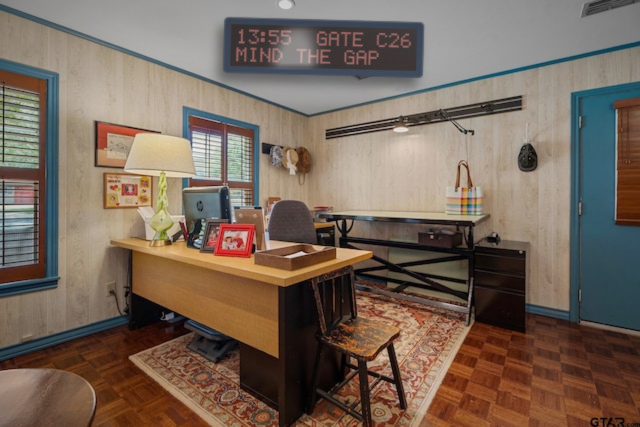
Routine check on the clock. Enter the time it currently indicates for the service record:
13:55
